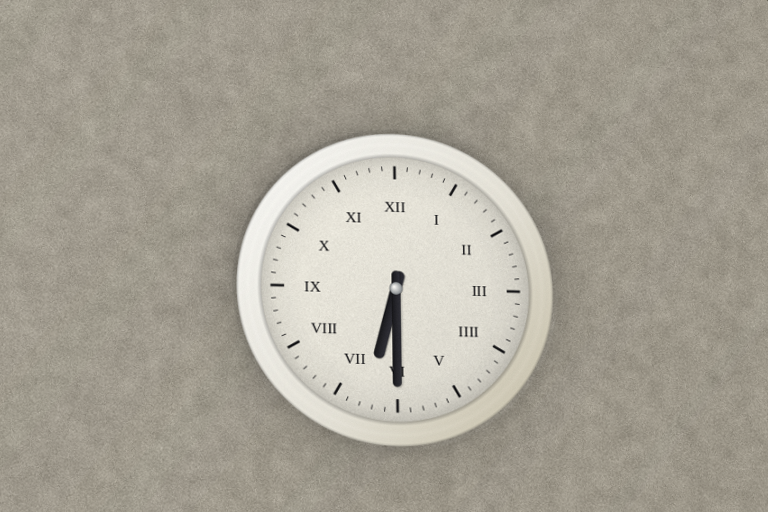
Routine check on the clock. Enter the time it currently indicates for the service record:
6:30
